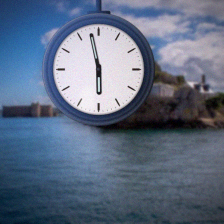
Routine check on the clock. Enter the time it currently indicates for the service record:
5:58
